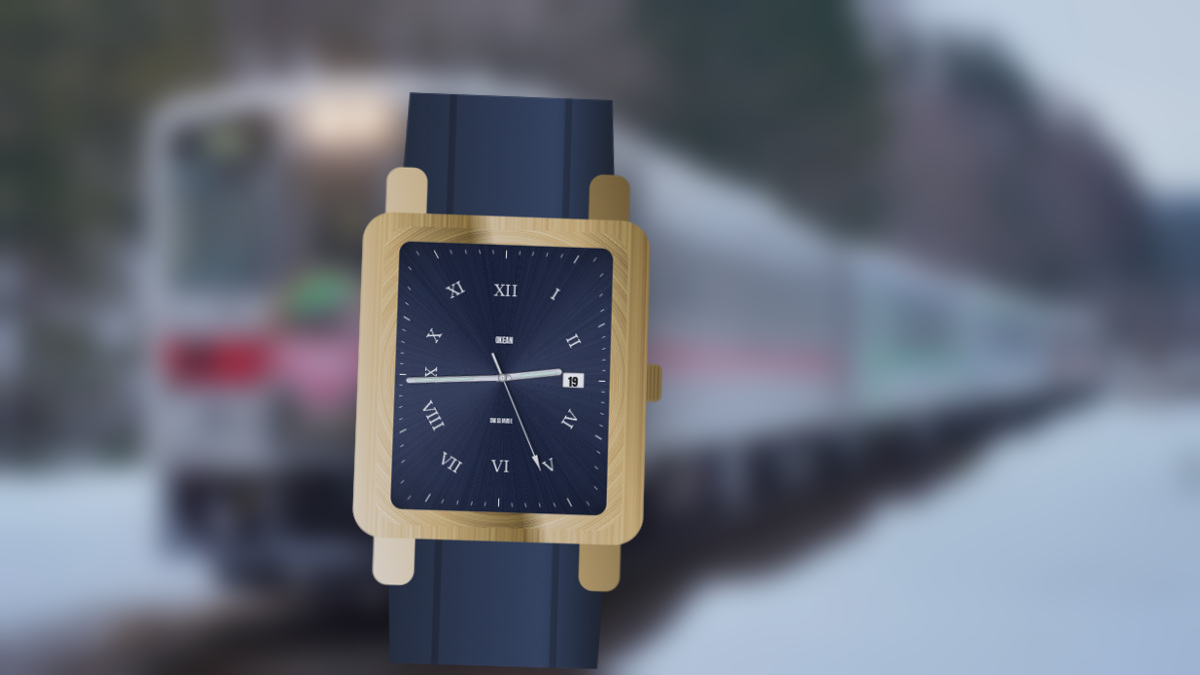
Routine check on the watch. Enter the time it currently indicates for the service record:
2:44:26
